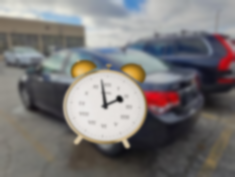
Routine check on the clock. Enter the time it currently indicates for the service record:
1:58
